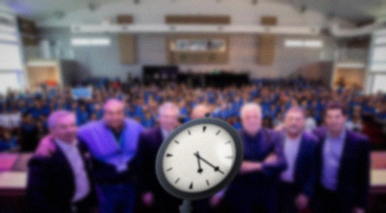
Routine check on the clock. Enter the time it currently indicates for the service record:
5:20
